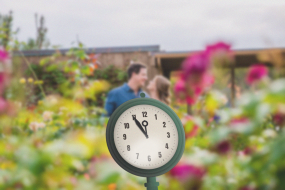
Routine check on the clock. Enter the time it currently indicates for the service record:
11:55
